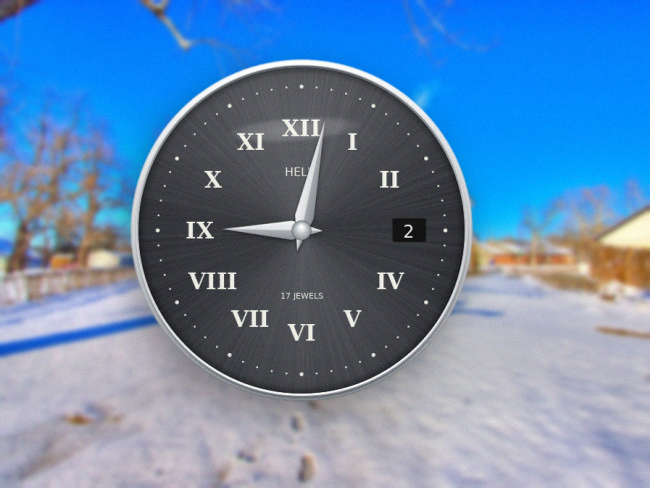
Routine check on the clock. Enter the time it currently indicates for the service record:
9:02
